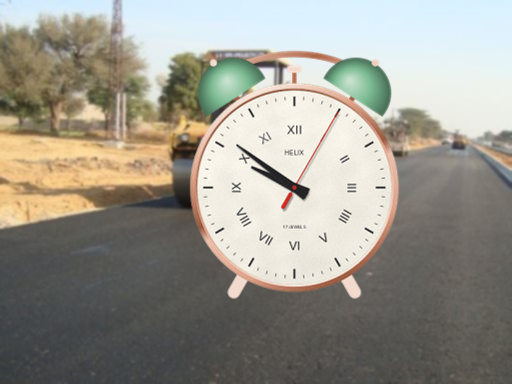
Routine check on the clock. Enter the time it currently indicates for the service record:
9:51:05
